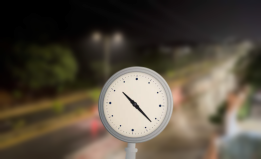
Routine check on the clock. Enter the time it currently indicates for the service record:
10:22
